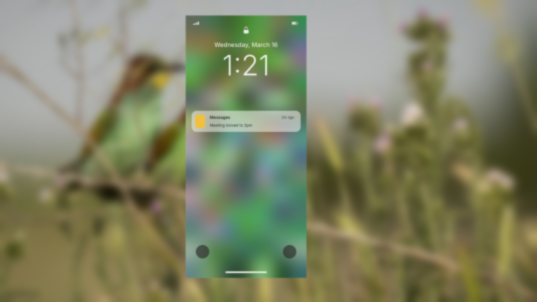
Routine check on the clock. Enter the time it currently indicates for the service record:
1:21
